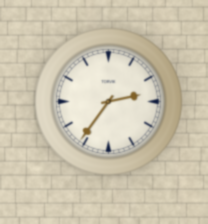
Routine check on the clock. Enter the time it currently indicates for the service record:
2:36
